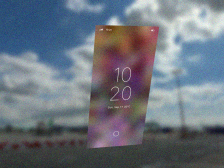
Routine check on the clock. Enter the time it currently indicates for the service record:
10:20
